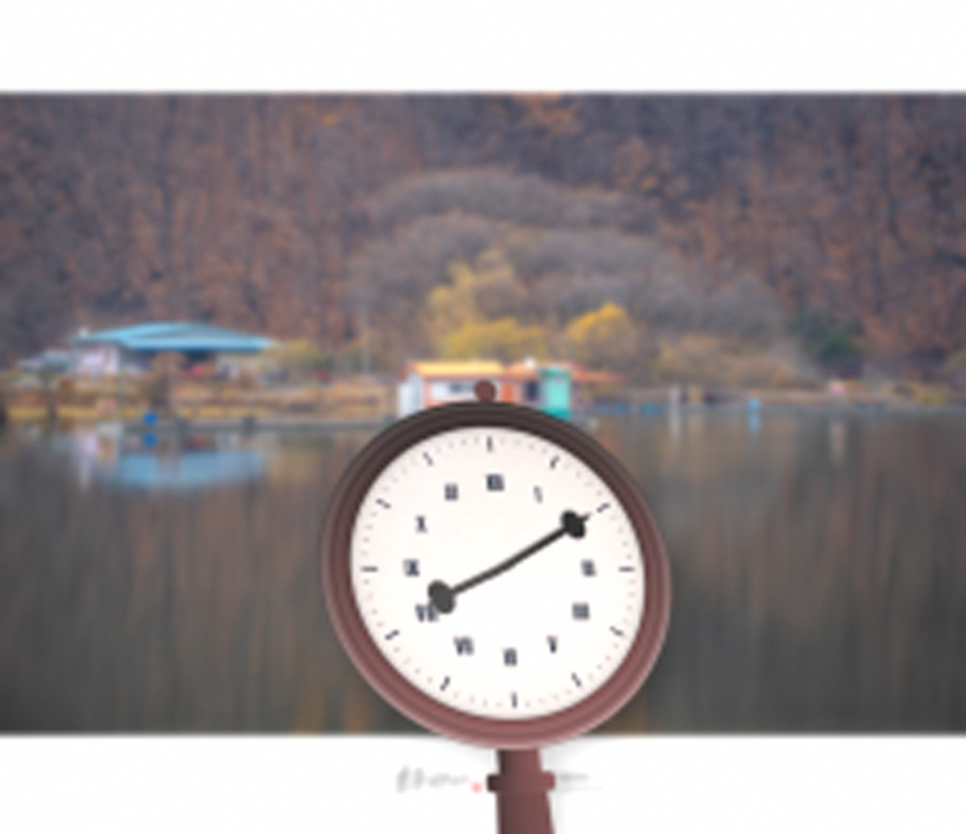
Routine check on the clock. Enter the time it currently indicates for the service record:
8:10
